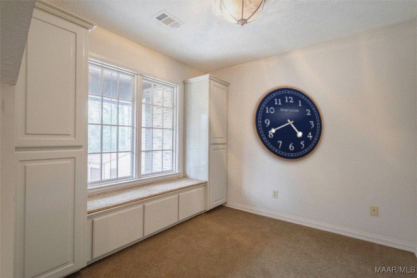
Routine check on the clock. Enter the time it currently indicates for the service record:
4:41
